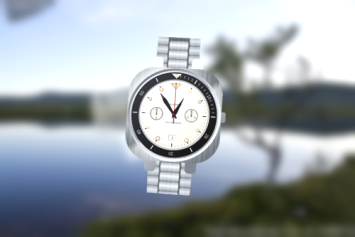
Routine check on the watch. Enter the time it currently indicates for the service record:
12:54
